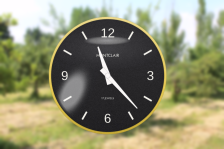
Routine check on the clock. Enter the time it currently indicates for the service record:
11:23
